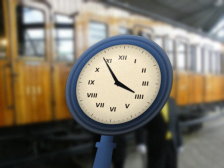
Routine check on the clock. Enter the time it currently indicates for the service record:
3:54
